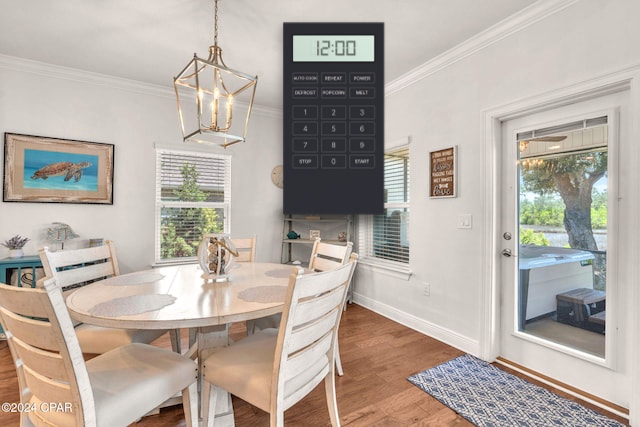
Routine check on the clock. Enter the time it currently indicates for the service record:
12:00
